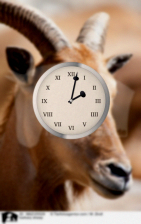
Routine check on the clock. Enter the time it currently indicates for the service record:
2:02
